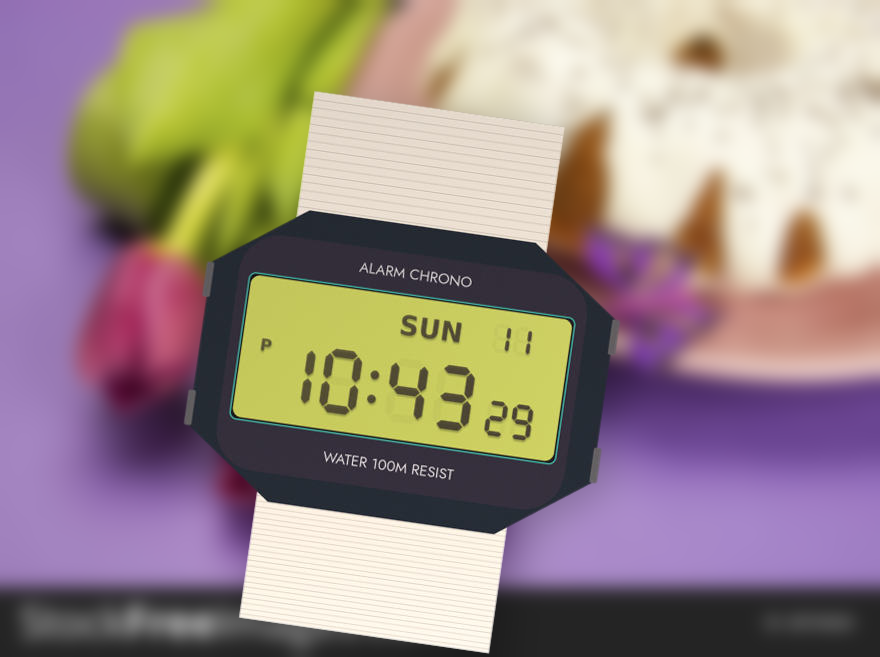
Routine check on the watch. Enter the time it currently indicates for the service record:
10:43:29
